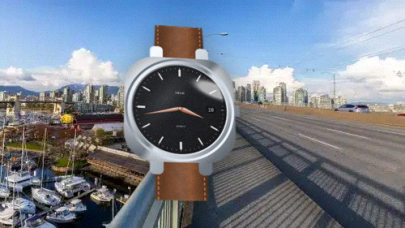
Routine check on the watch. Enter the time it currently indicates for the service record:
3:43
